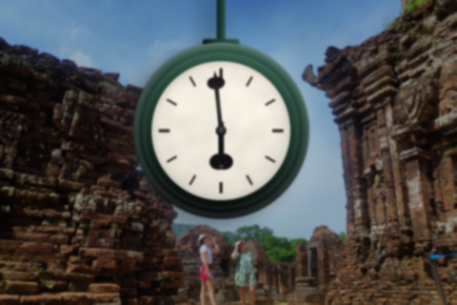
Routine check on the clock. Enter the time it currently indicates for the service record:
5:59
